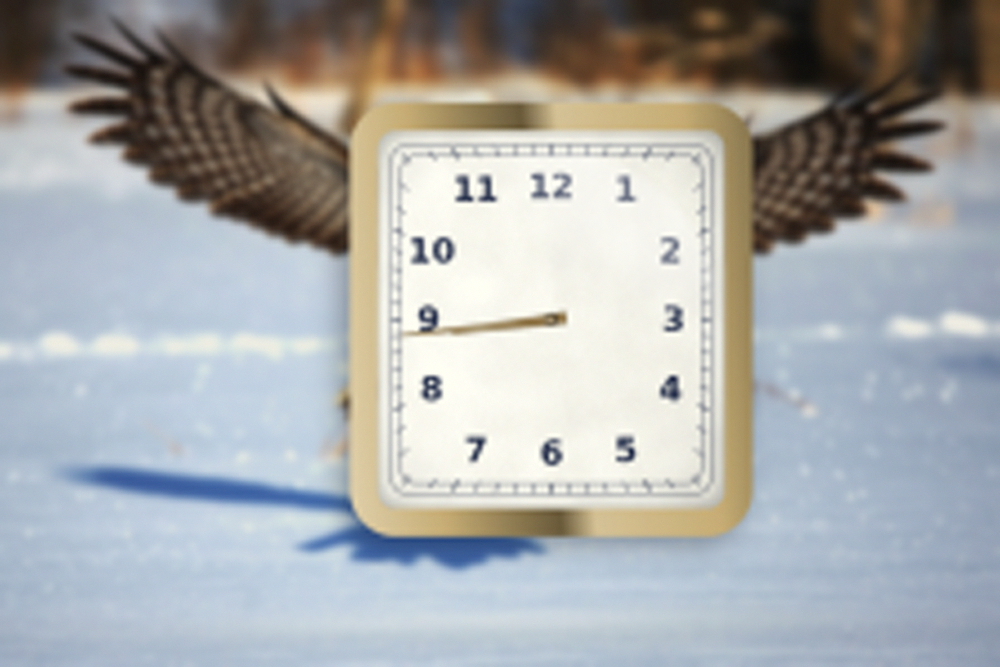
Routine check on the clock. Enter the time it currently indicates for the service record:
8:44
